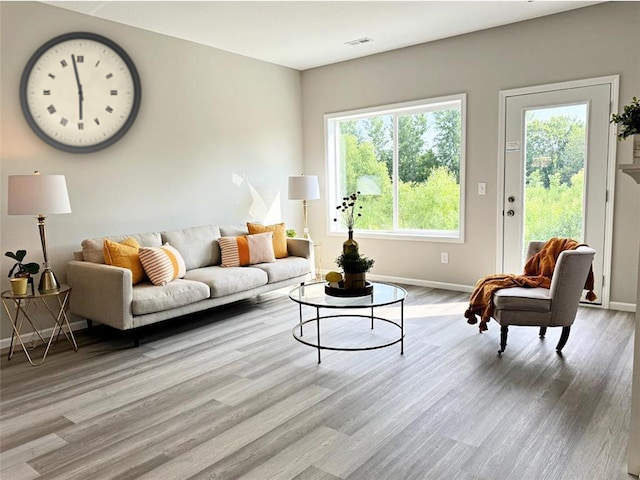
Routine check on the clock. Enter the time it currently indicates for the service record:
5:58
